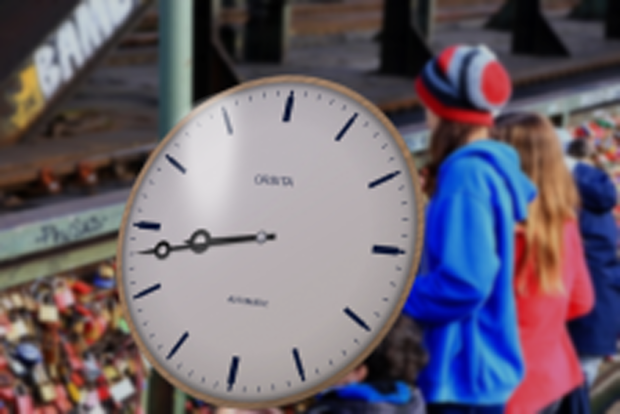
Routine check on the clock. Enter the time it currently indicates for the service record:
8:43
